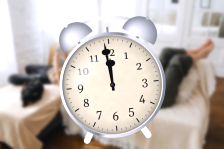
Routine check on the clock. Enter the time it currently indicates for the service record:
11:59
